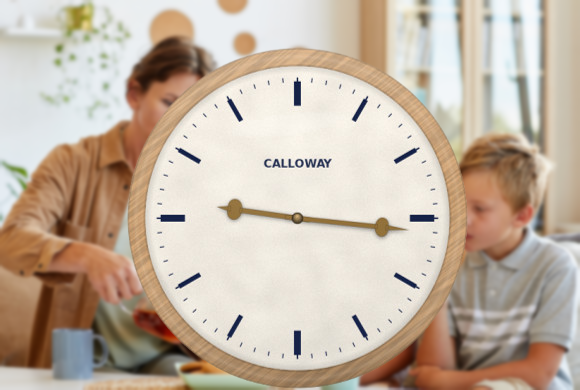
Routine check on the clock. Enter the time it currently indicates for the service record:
9:16
